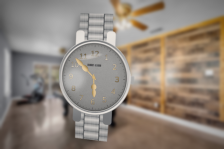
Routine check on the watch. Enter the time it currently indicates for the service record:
5:52
